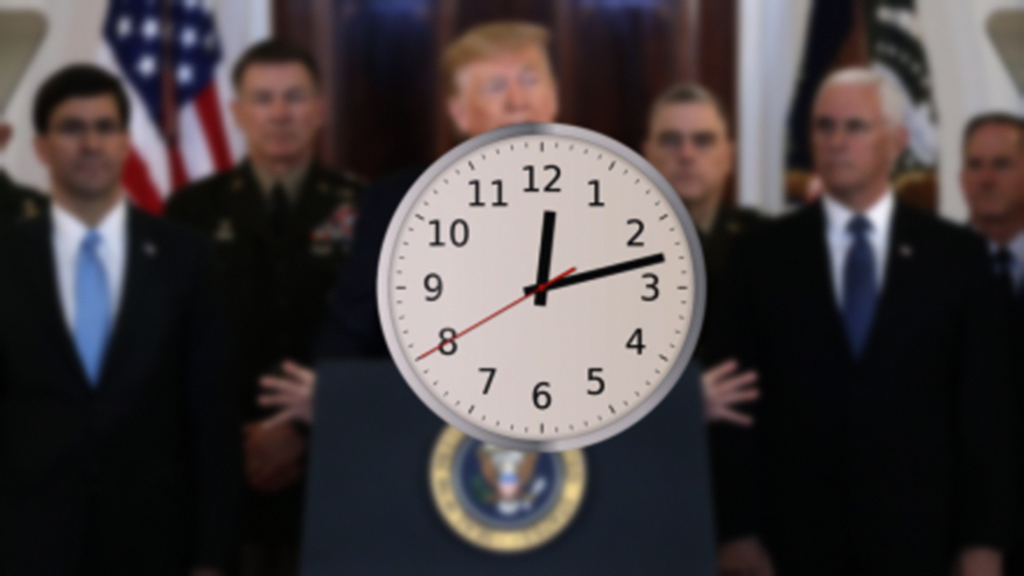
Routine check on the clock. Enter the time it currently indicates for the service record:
12:12:40
